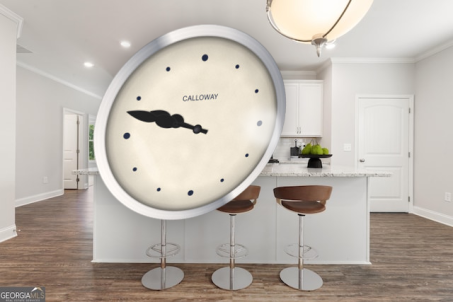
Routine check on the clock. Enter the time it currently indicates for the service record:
9:48
